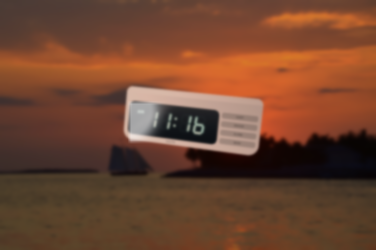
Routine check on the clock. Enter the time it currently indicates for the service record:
11:16
